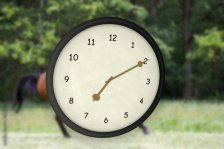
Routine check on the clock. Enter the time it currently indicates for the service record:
7:10
